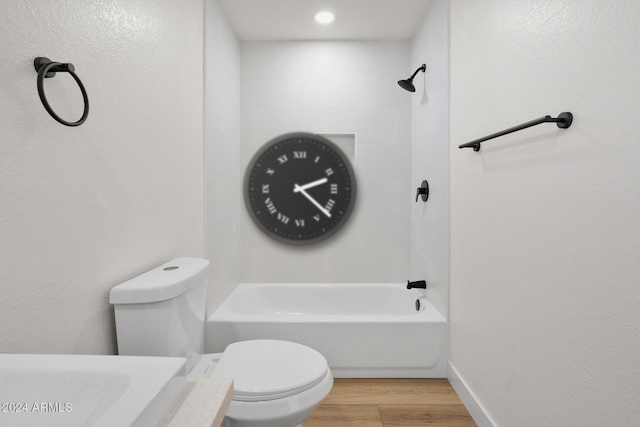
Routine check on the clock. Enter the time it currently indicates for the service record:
2:22
